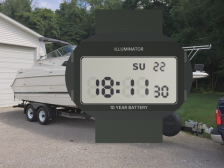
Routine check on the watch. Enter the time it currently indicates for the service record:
18:11:30
